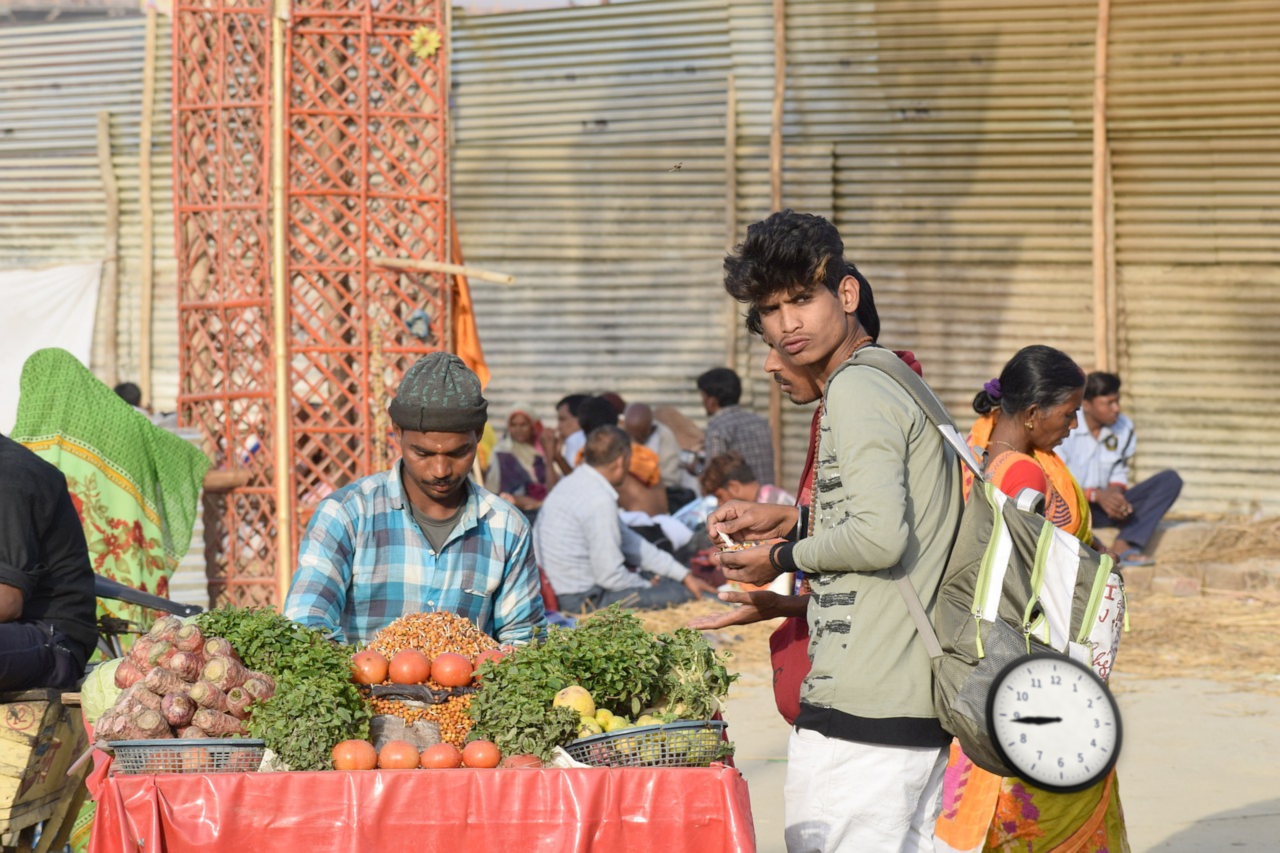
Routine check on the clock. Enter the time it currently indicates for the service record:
8:44
